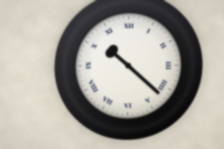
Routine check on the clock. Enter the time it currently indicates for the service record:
10:22
